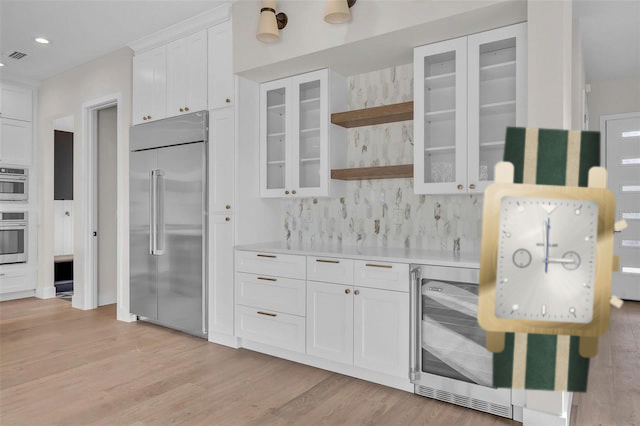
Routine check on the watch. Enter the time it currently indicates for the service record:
2:59
